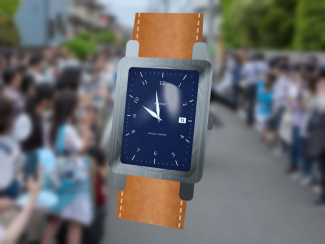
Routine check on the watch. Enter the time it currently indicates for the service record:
9:58
